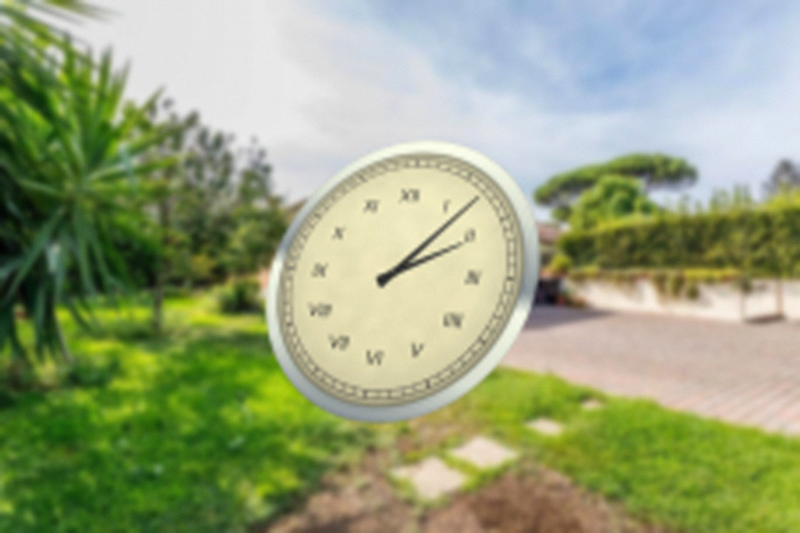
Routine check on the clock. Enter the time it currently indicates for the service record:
2:07
